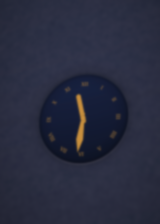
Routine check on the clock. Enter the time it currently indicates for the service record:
11:31
